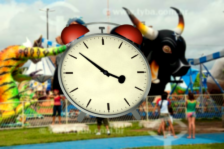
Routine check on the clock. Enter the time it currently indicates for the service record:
3:52
